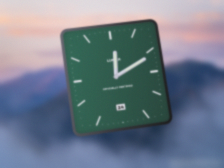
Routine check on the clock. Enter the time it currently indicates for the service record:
12:11
